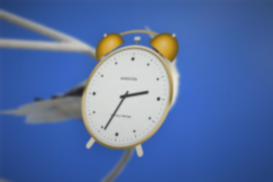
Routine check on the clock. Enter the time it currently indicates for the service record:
2:34
